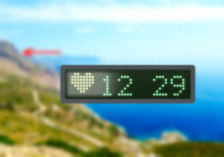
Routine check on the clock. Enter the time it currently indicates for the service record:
12:29
